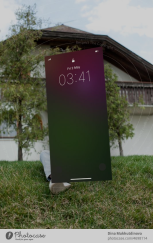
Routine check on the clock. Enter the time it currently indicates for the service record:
3:41
